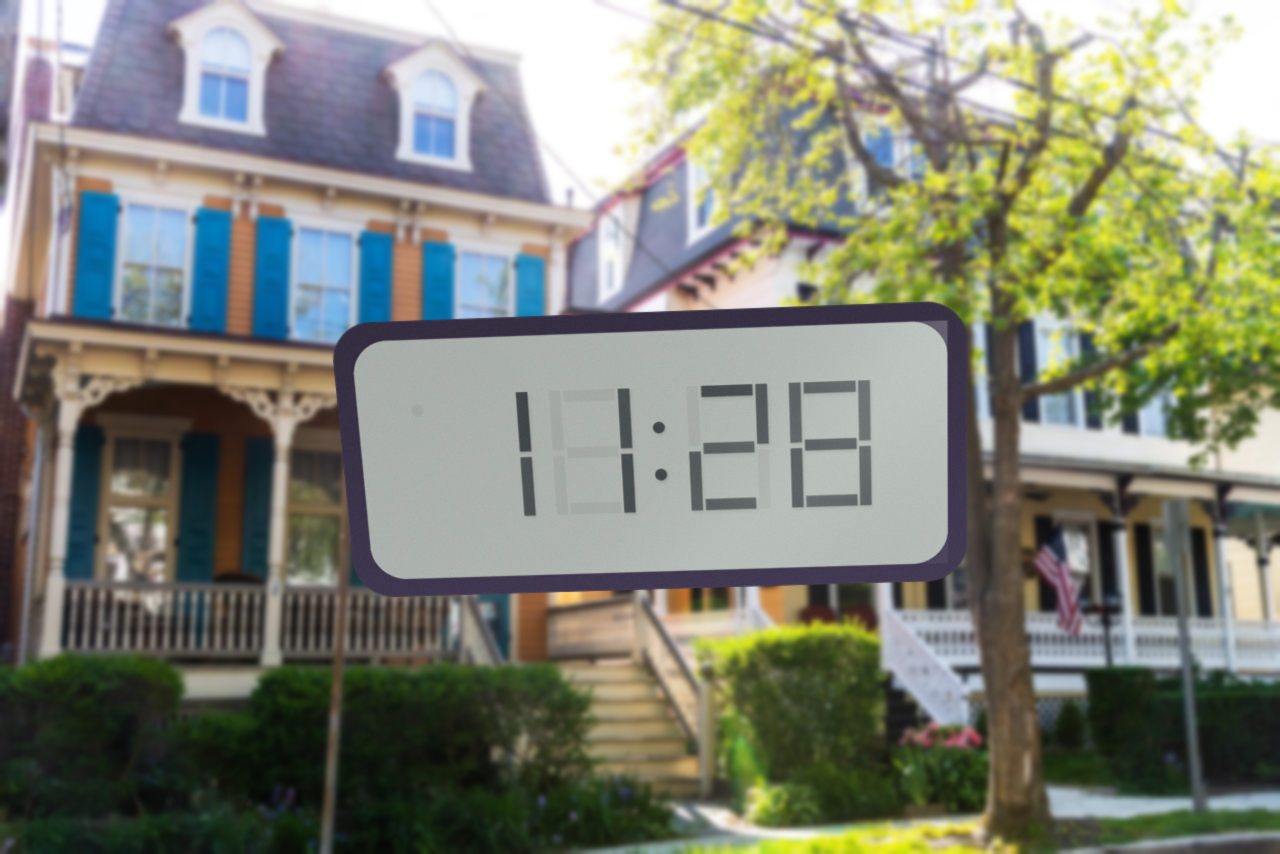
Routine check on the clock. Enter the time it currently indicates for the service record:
11:28
